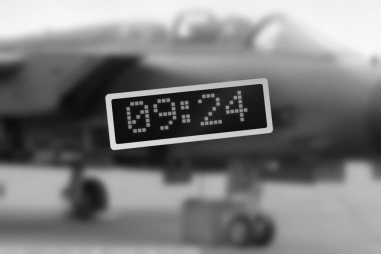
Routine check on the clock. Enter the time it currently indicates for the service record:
9:24
